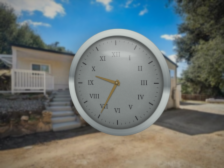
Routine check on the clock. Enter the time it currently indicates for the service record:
9:35
